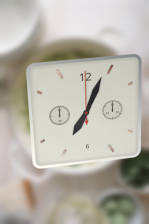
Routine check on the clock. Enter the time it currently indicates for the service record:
7:04
